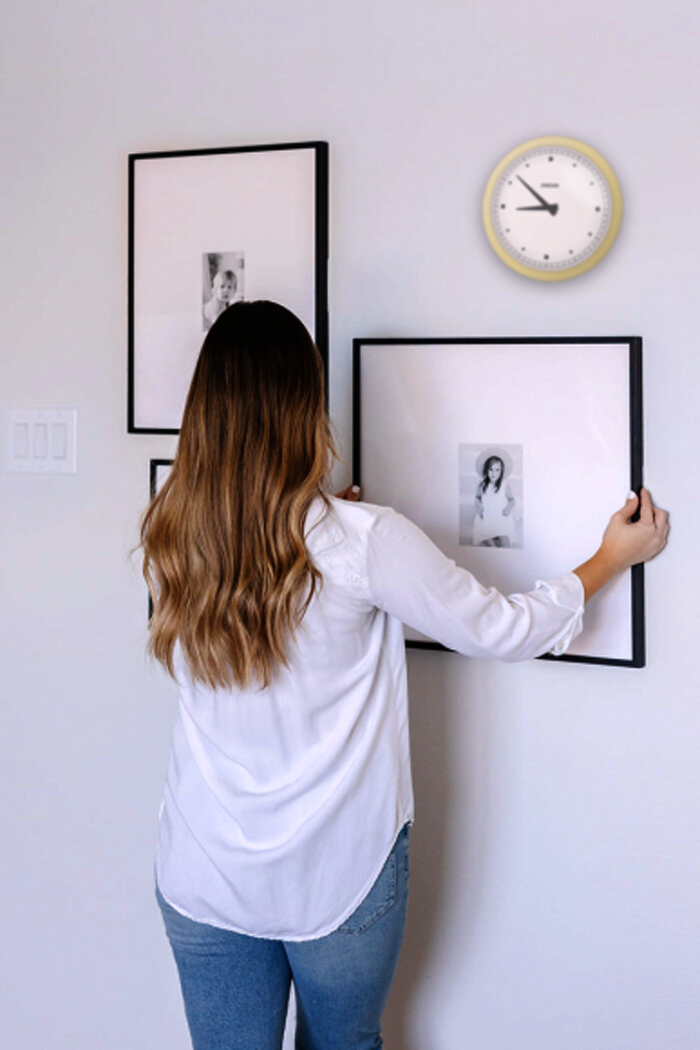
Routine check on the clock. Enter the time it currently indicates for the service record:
8:52
